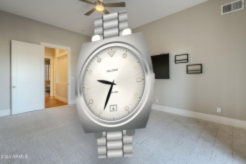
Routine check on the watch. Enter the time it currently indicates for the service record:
9:34
